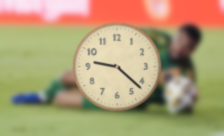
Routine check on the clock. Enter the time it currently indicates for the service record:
9:22
